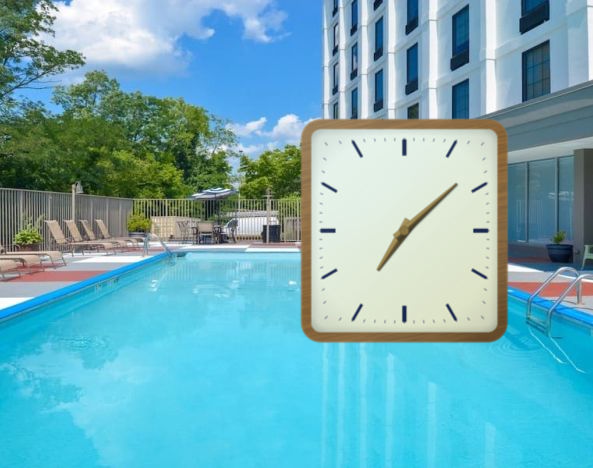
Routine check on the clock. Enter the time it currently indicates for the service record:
7:08
